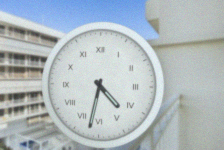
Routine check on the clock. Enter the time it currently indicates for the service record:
4:32
